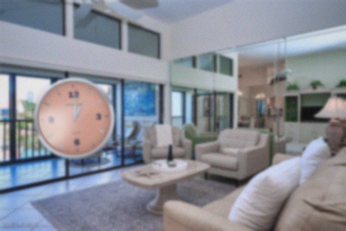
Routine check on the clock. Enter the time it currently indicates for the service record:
1:01
